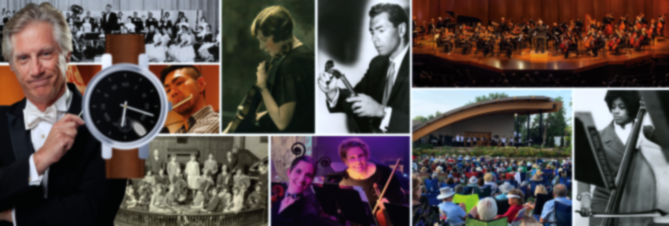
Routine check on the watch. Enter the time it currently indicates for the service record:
6:18
